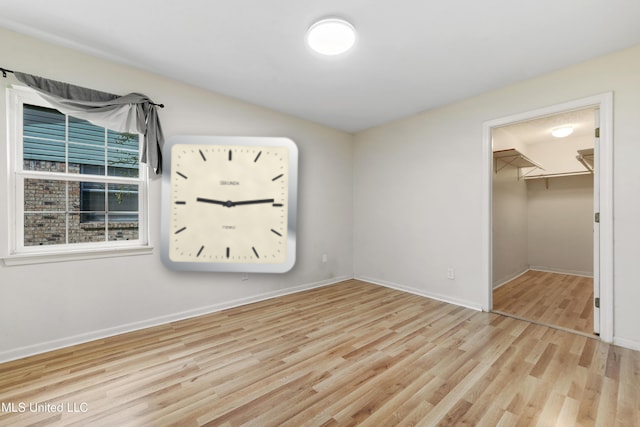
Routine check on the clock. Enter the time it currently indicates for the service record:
9:14
